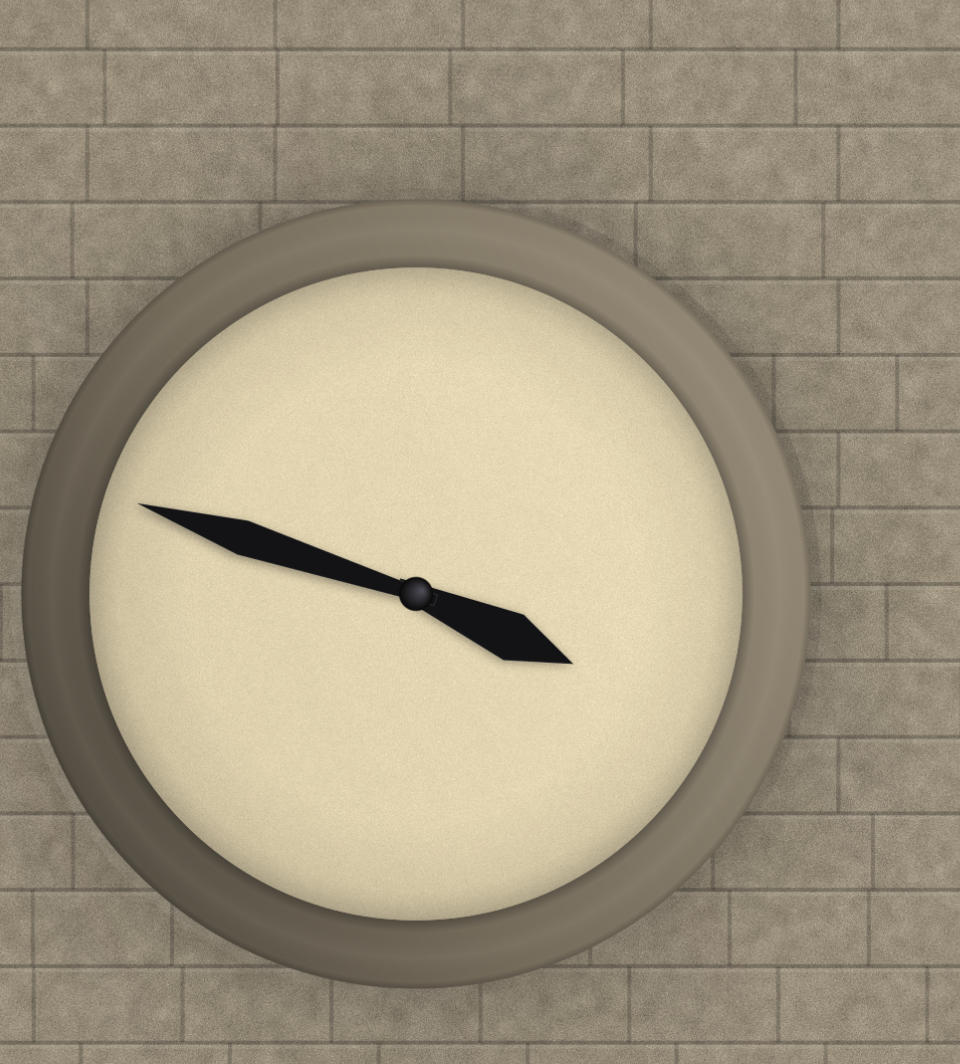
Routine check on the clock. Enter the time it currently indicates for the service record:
3:48
